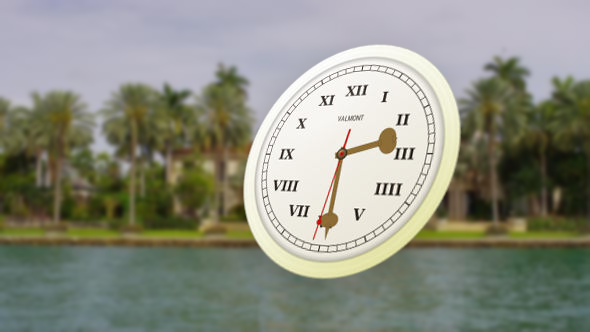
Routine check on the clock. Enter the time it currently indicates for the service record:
2:29:31
